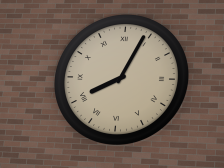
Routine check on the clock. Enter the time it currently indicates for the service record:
8:04
